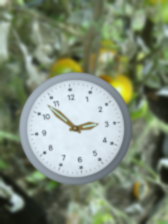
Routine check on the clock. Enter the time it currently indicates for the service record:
2:53
